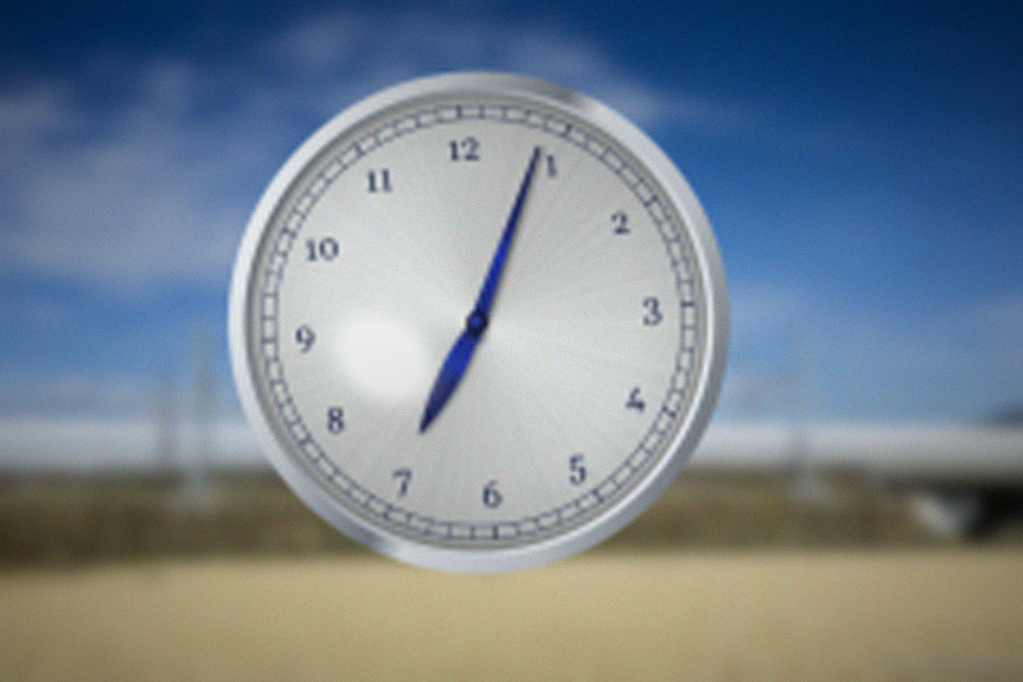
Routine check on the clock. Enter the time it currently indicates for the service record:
7:04
